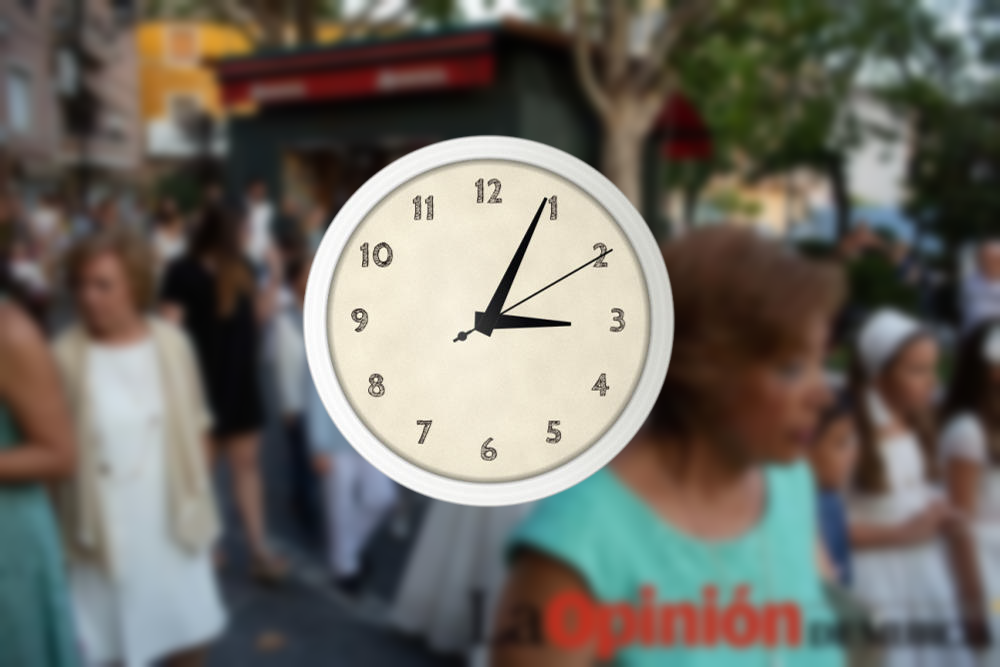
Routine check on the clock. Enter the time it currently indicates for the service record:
3:04:10
